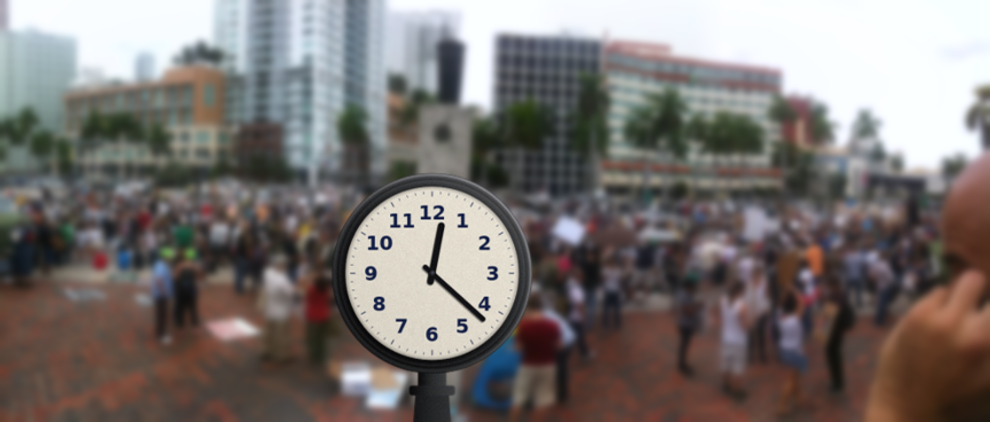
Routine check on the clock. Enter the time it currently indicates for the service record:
12:22
